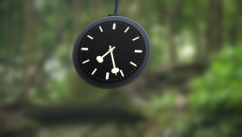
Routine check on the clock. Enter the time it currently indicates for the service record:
7:27
